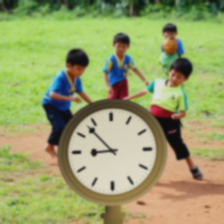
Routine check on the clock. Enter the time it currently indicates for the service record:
8:53
